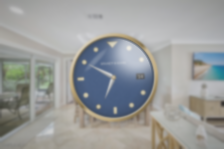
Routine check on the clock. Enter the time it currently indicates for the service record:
6:50
